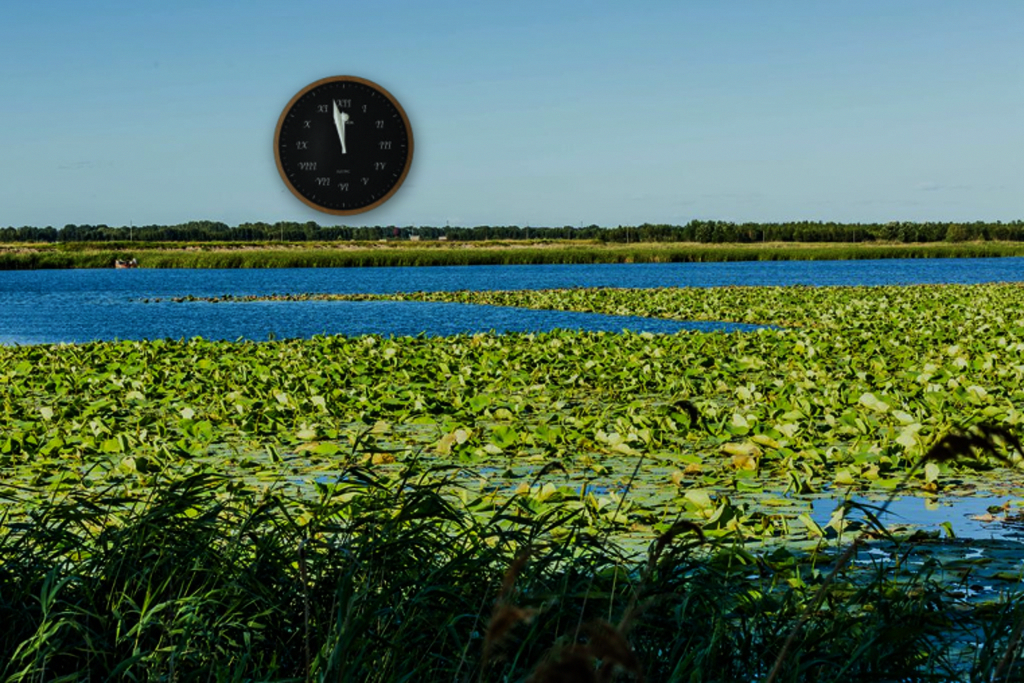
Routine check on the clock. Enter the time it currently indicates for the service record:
11:58
